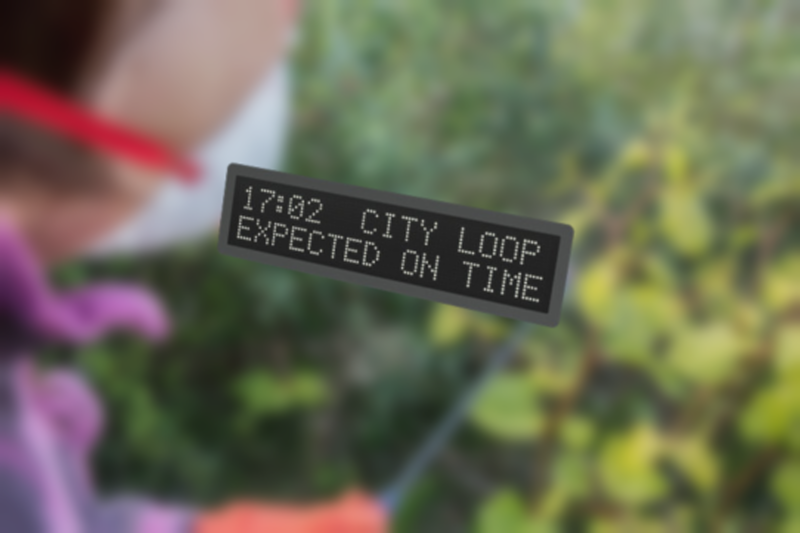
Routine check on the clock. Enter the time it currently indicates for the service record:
17:02
